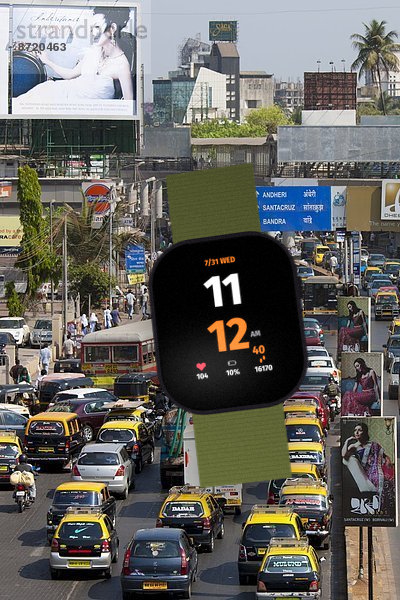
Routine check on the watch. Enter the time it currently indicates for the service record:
11:12:40
